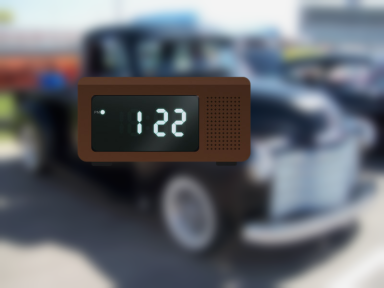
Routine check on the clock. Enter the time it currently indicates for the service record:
1:22
